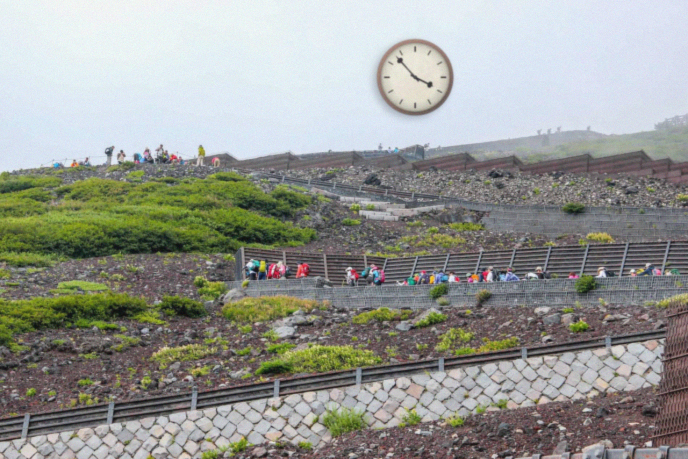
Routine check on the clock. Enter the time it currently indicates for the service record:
3:53
